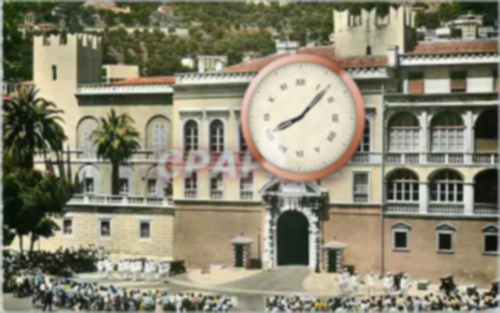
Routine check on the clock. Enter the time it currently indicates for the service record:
8:07
